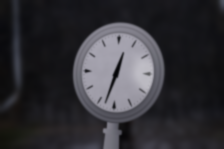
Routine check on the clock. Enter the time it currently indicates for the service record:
12:33
